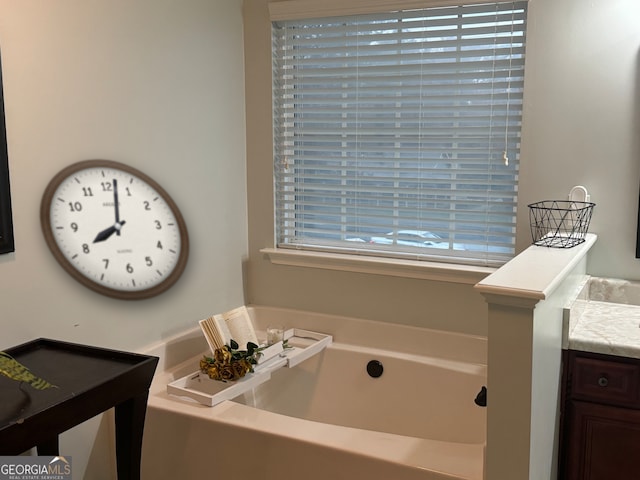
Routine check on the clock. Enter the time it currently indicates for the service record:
8:02
